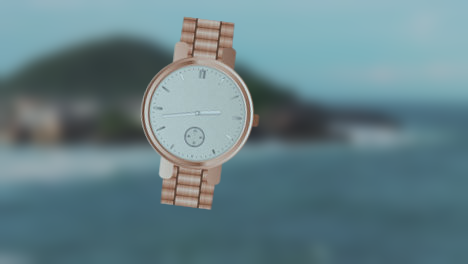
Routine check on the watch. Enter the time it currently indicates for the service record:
2:43
